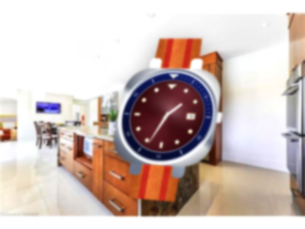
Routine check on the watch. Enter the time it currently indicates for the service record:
1:34
